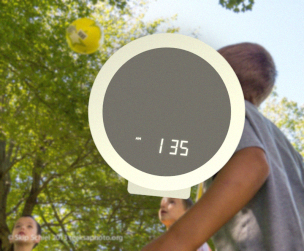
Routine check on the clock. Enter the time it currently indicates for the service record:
1:35
